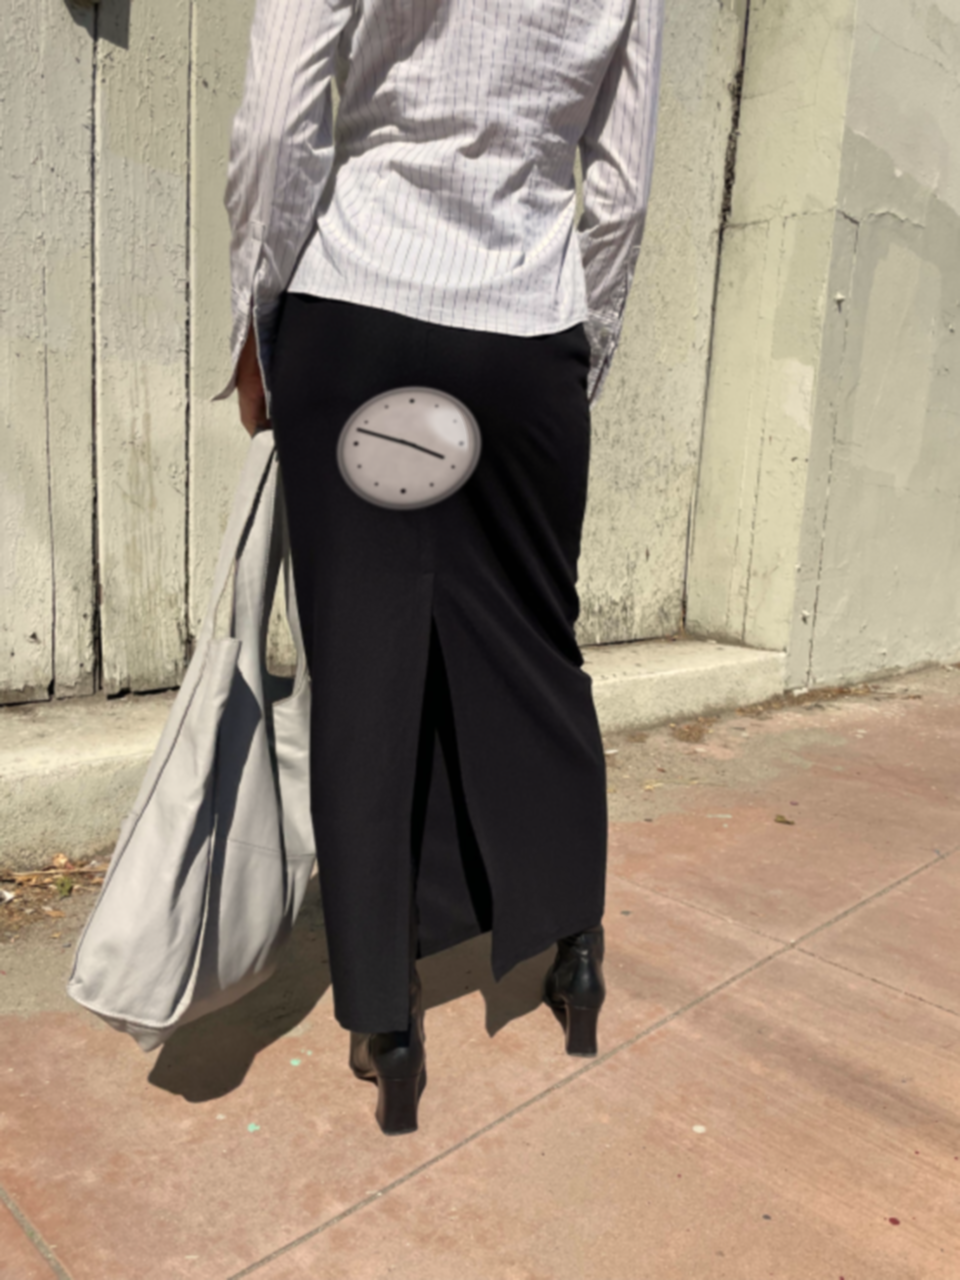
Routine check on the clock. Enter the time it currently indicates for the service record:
3:48
